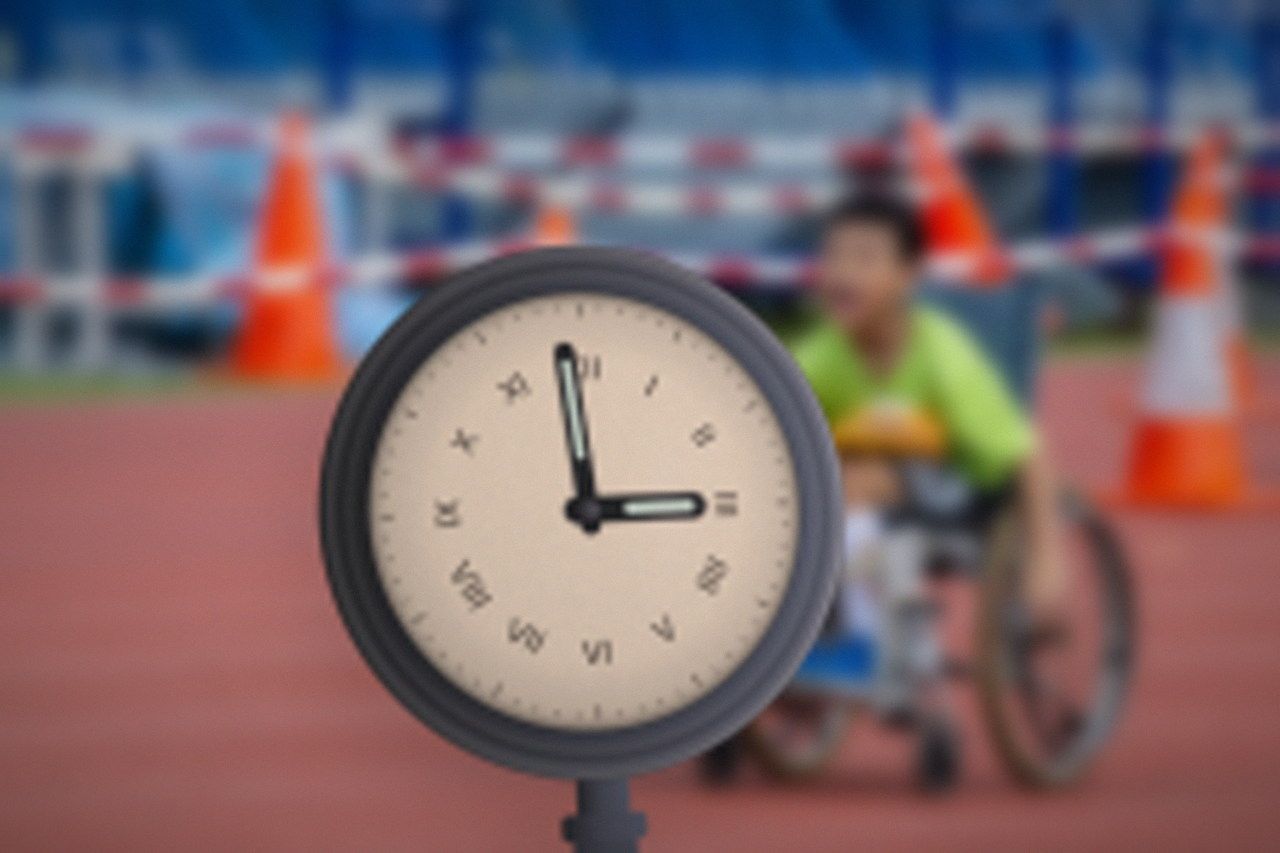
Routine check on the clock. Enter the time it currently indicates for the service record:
2:59
